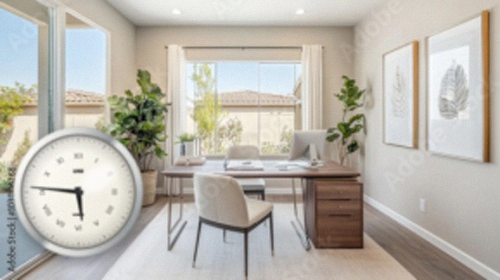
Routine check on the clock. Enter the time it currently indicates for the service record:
5:46
